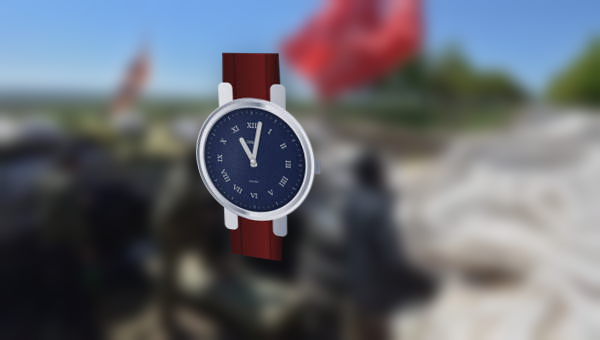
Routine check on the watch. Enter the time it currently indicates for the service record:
11:02
